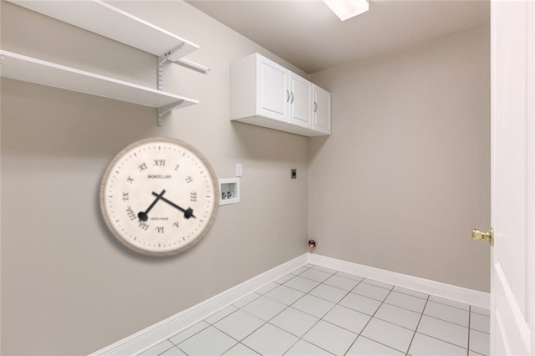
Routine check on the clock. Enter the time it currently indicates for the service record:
7:20
